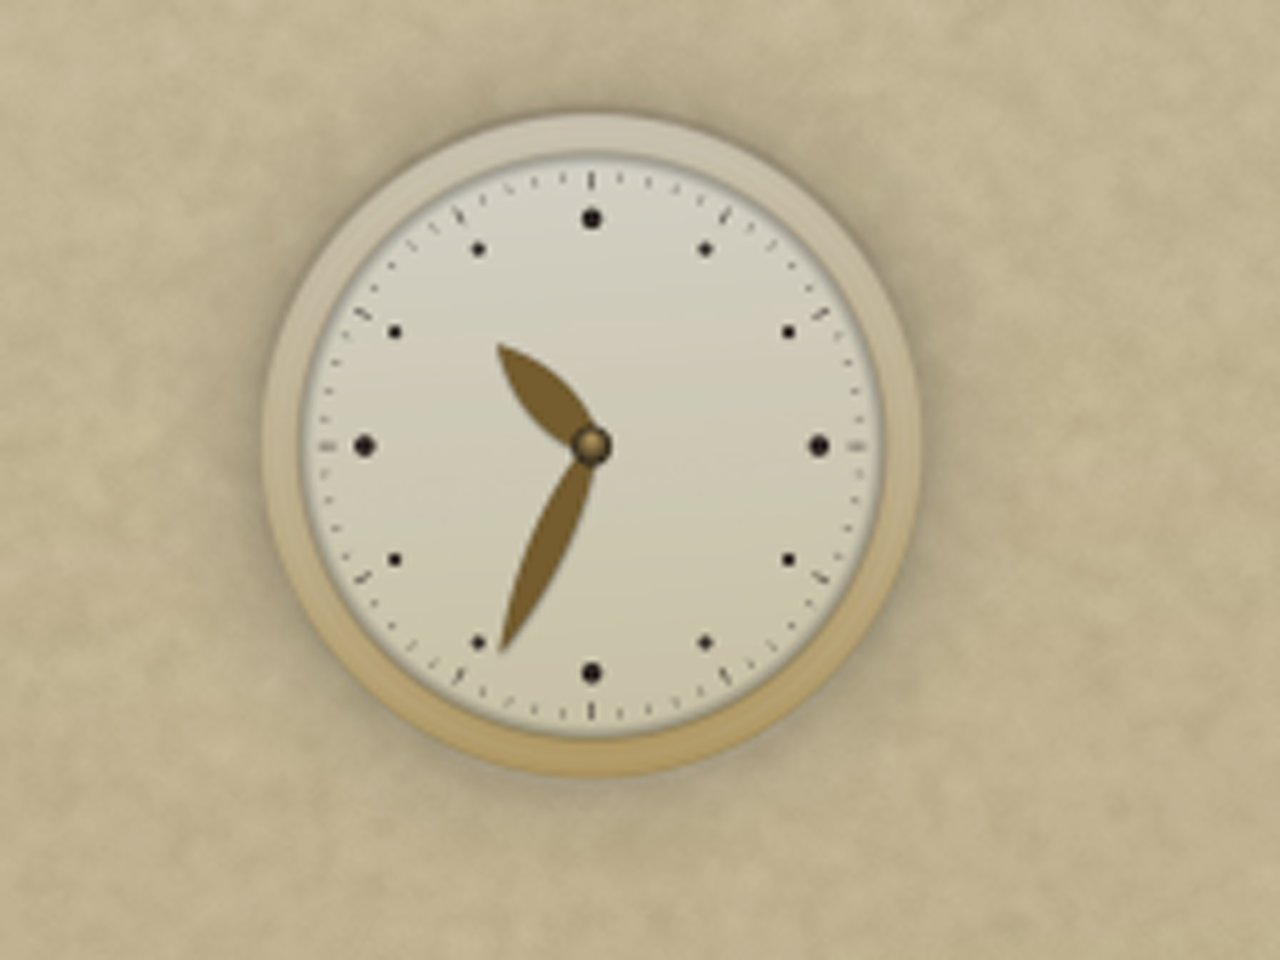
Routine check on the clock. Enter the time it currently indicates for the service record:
10:34
